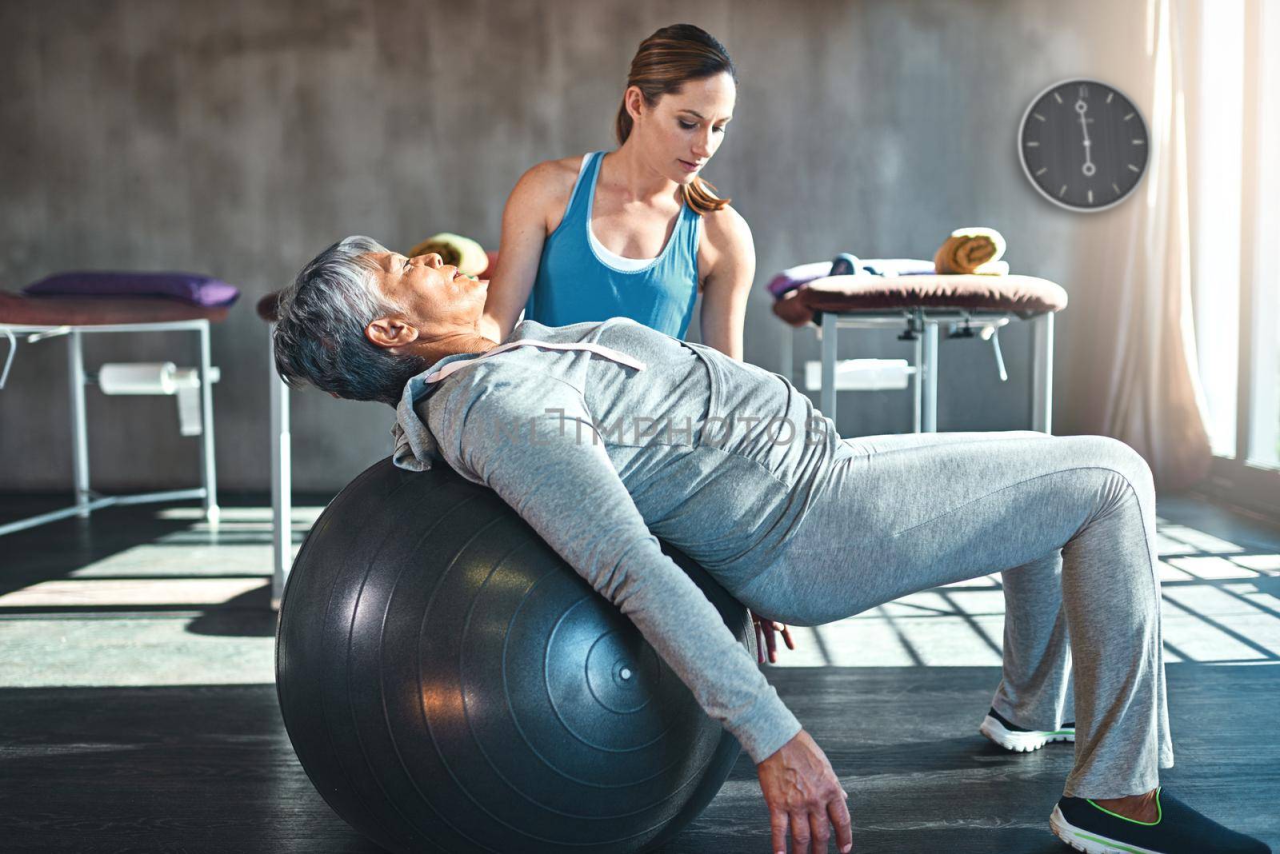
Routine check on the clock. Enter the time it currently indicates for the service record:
5:59
